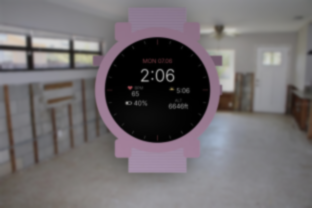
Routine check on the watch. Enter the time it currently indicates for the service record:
2:06
